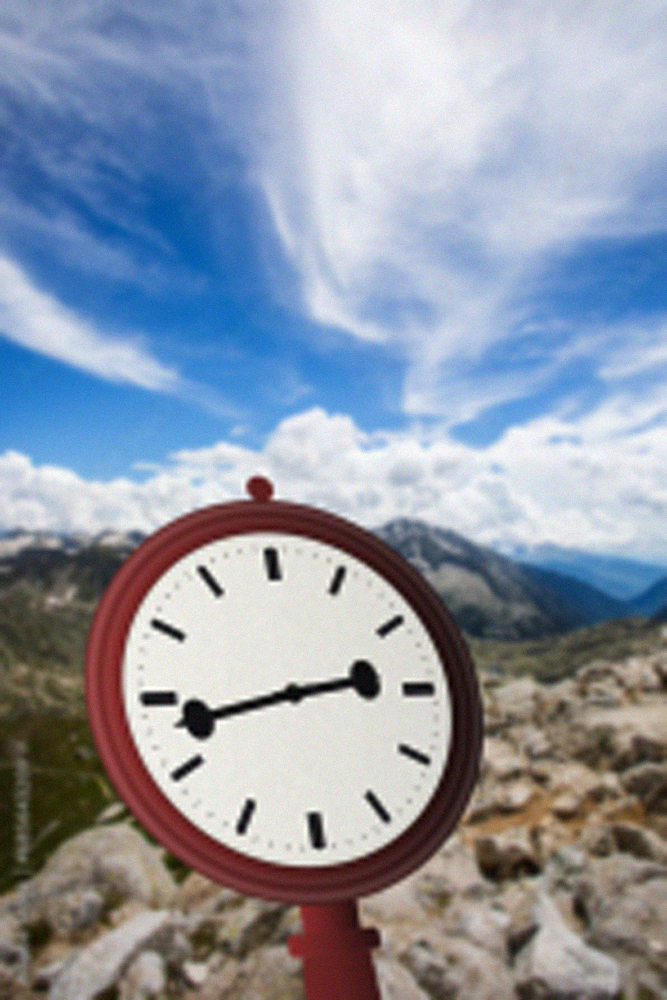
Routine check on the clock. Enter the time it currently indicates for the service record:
2:43
